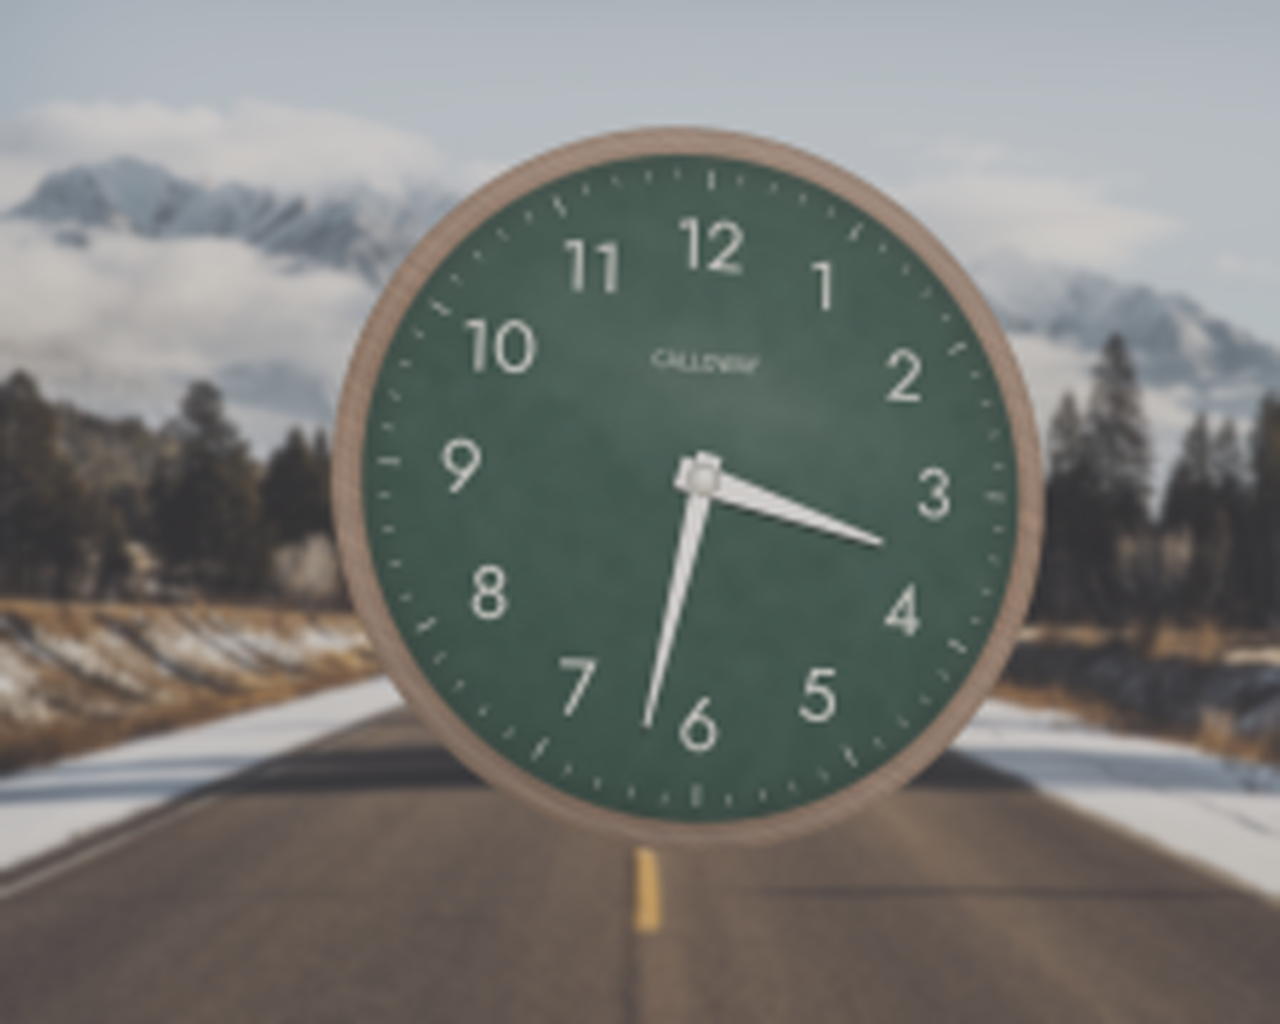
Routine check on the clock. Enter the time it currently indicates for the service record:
3:32
